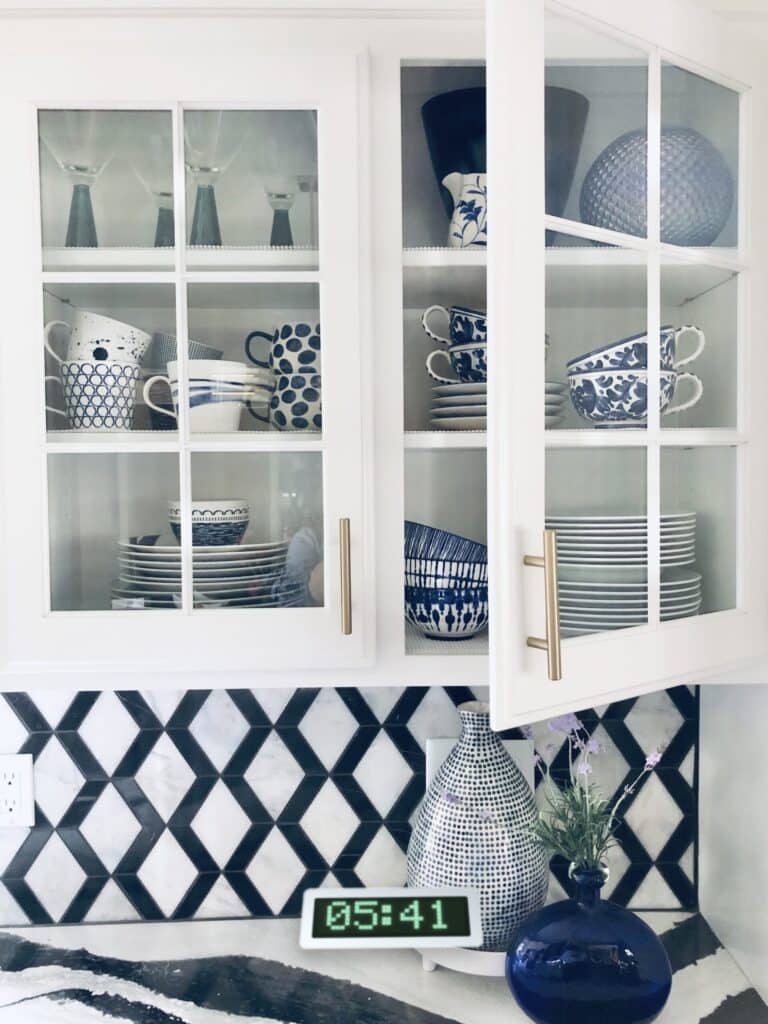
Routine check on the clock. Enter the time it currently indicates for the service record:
5:41
